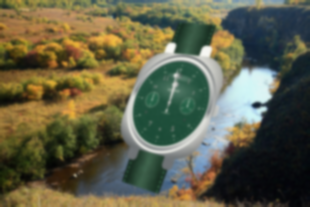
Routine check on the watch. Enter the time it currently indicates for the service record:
11:59
